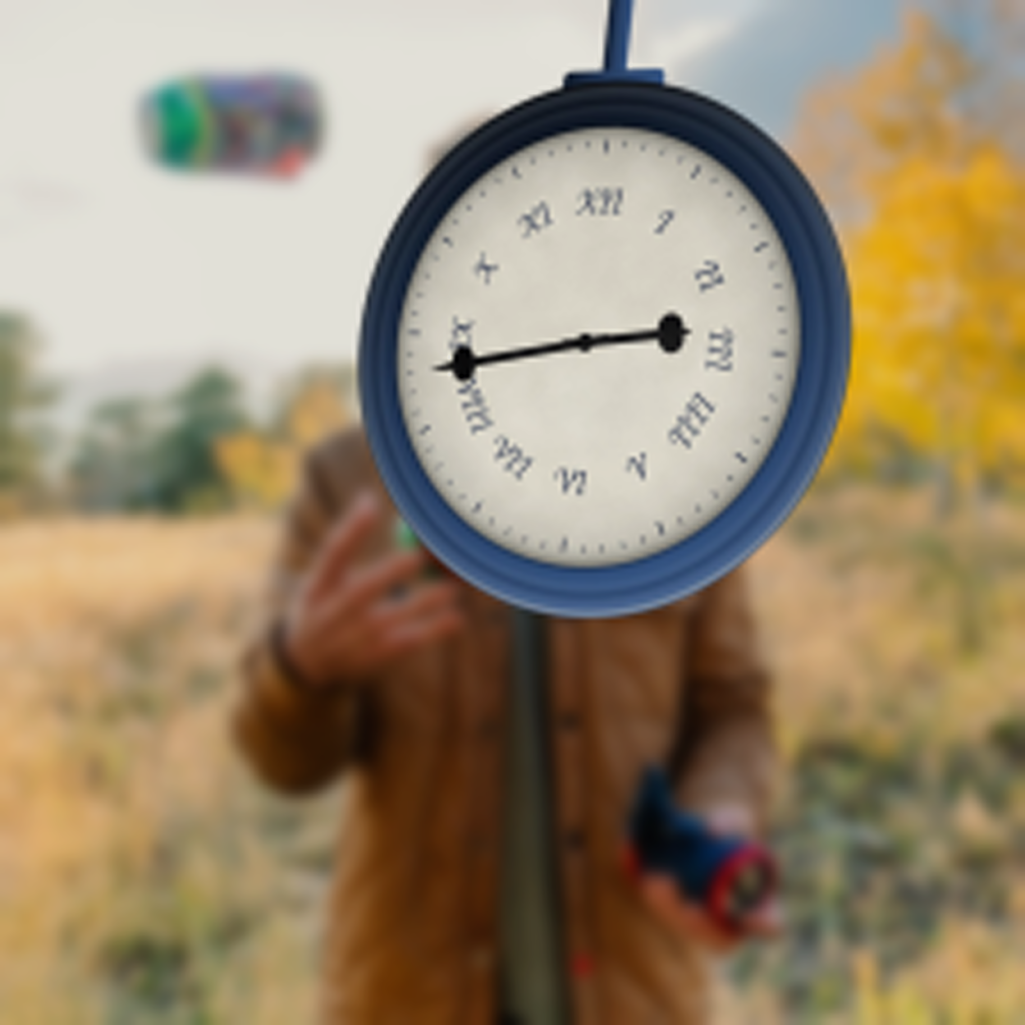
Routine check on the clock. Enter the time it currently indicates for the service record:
2:43
